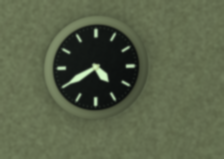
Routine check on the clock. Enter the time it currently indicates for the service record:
4:40
